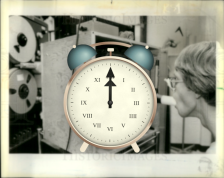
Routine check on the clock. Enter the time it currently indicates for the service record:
12:00
